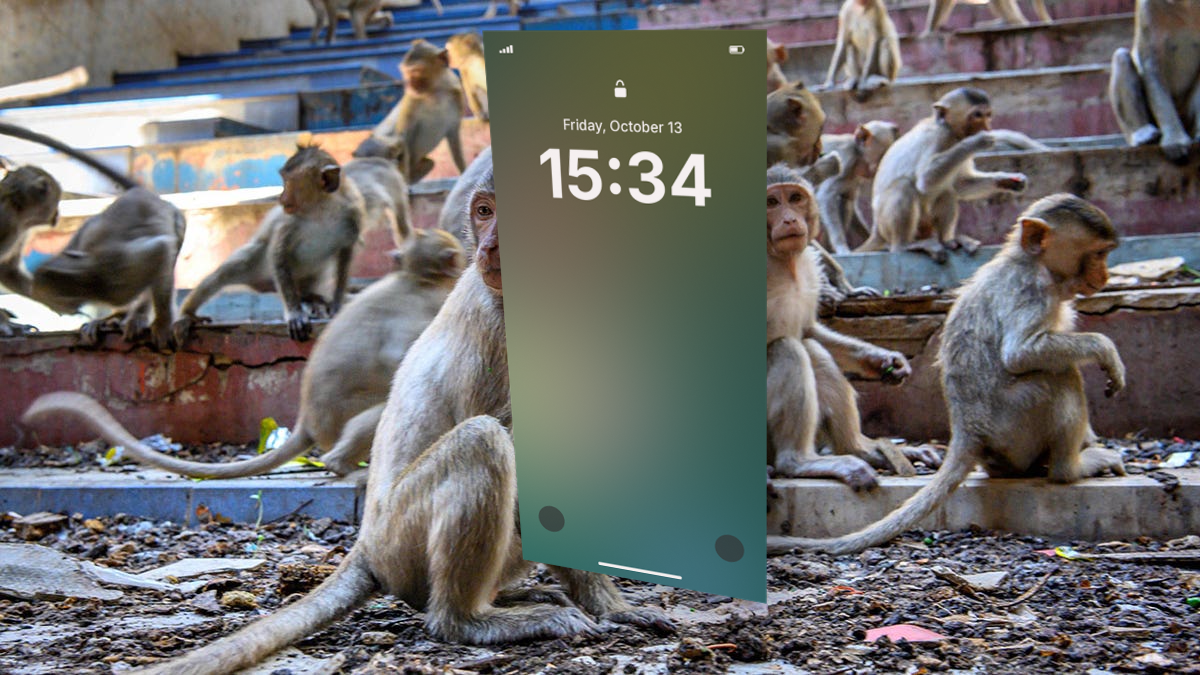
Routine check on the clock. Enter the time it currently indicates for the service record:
15:34
